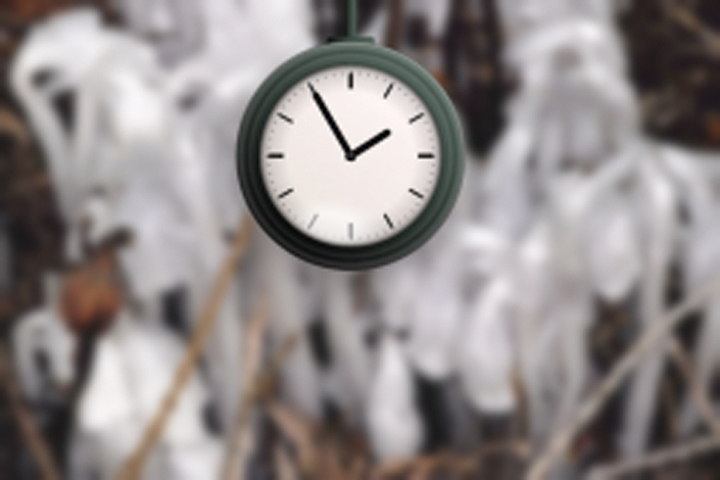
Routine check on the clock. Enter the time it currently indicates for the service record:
1:55
